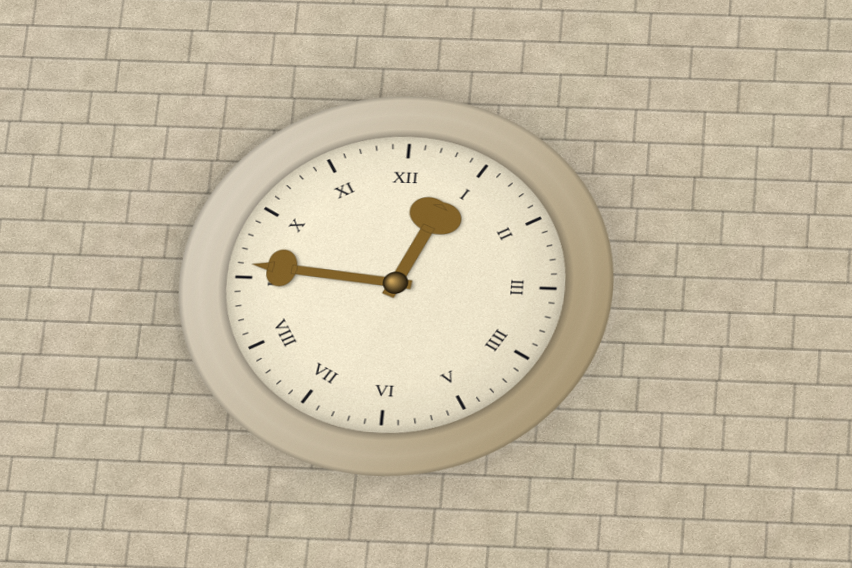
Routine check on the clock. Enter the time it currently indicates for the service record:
12:46
